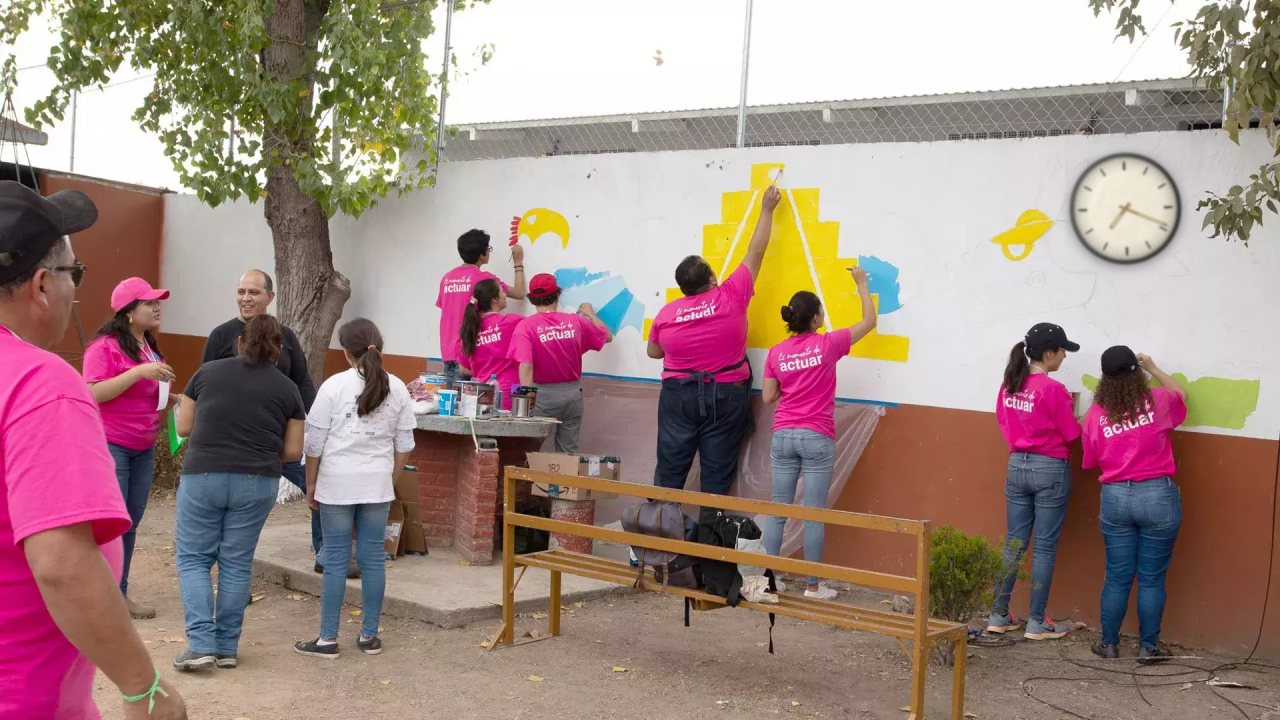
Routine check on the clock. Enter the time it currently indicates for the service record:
7:19
